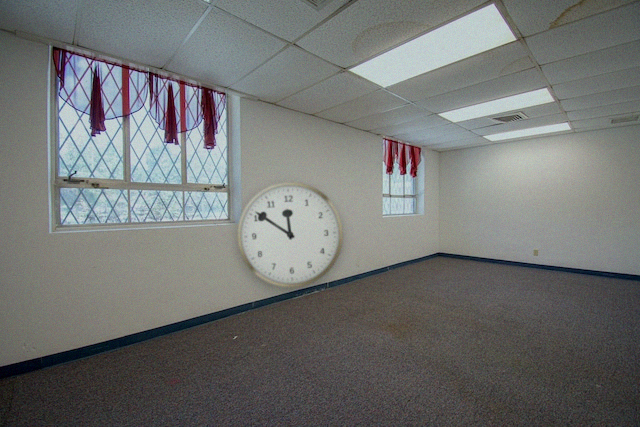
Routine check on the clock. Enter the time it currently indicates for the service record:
11:51
